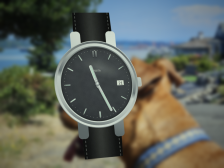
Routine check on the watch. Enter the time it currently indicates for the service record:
11:26
